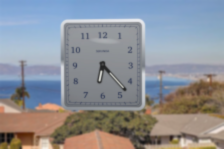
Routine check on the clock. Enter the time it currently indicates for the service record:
6:23
